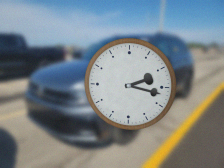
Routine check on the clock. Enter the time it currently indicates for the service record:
2:17
